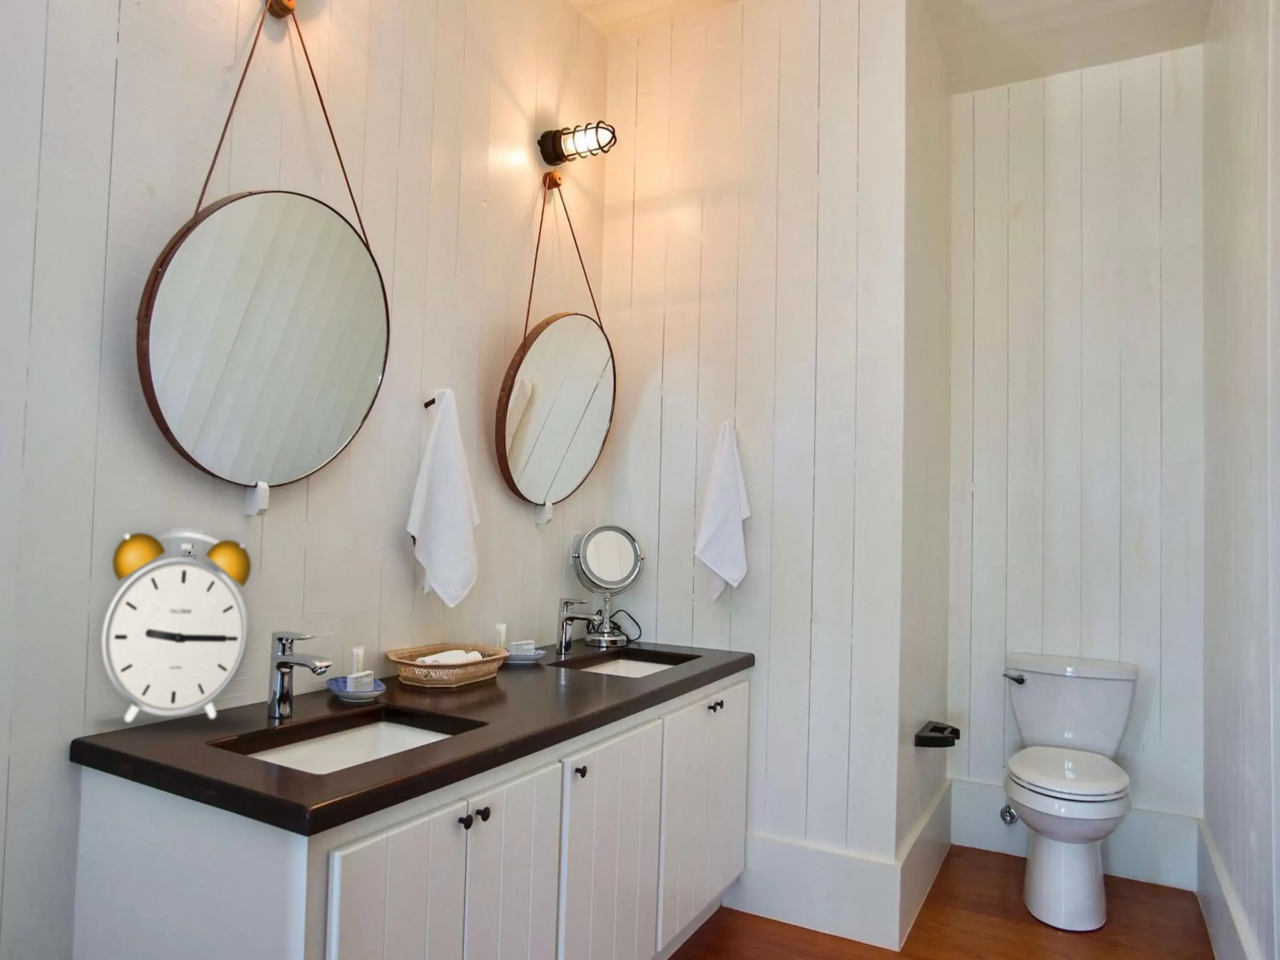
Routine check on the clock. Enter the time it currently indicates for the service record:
9:15
